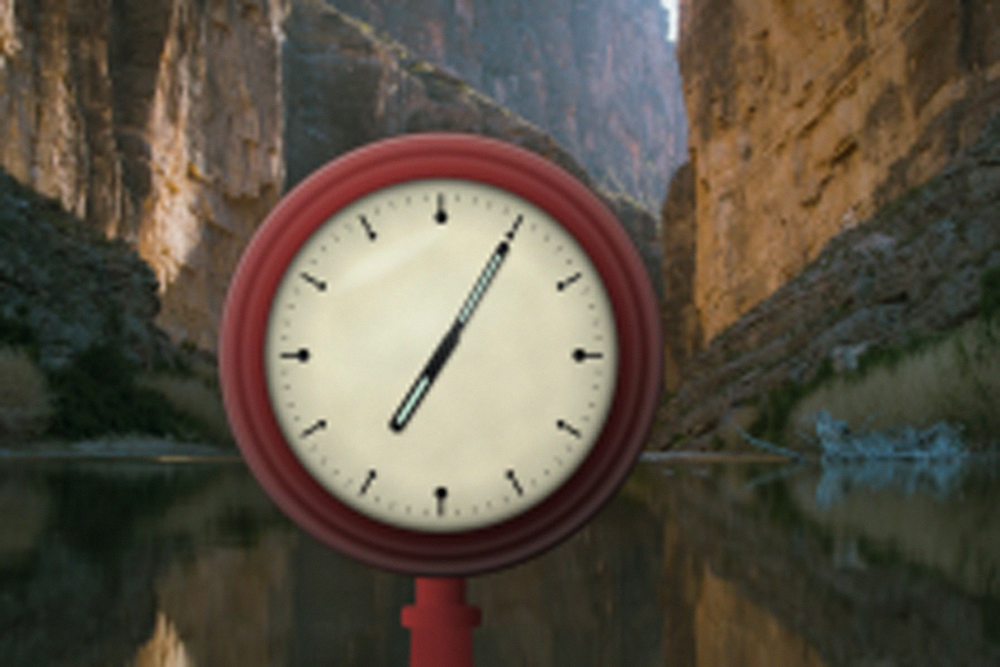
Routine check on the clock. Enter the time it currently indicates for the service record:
7:05
